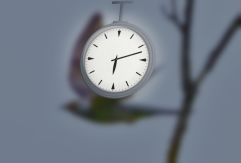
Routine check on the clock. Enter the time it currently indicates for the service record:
6:12
